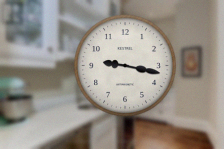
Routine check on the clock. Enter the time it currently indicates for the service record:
9:17
